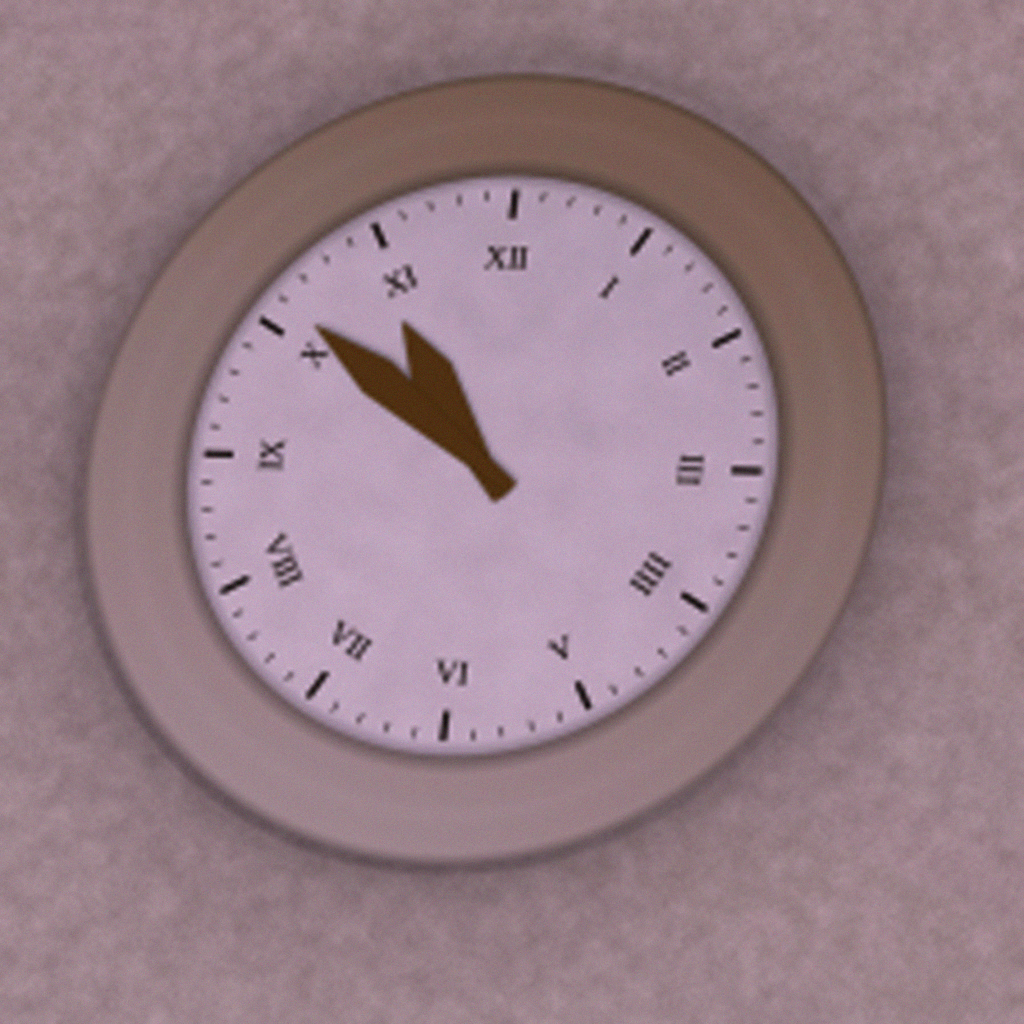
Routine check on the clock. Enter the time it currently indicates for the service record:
10:51
